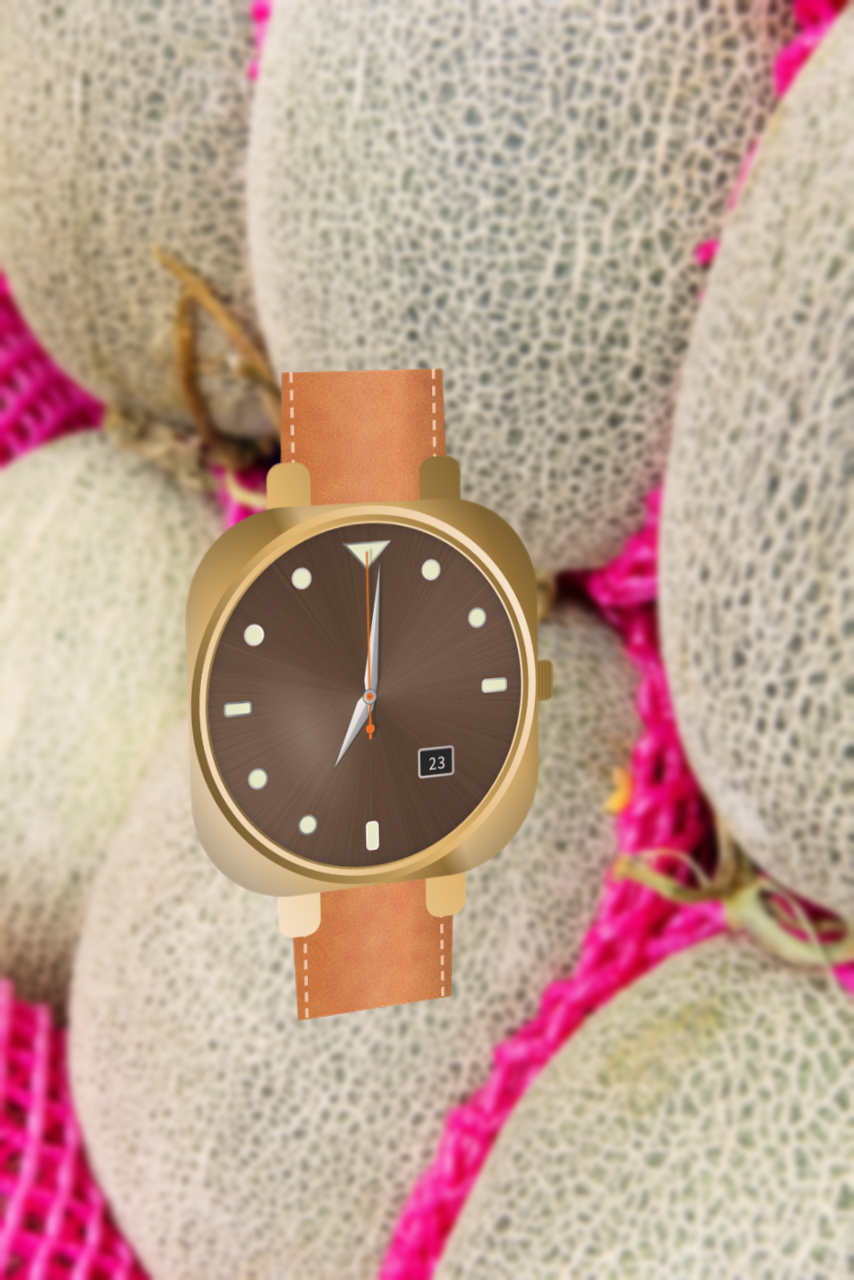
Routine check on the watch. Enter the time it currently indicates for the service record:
7:01:00
